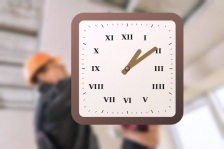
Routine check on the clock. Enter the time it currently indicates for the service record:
1:09
